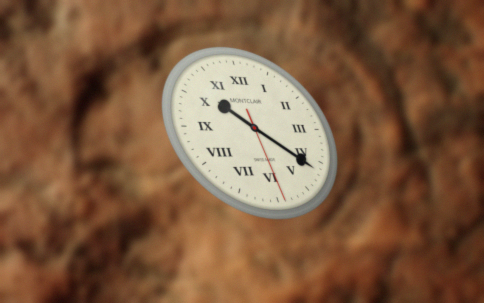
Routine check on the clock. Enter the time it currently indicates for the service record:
10:21:29
